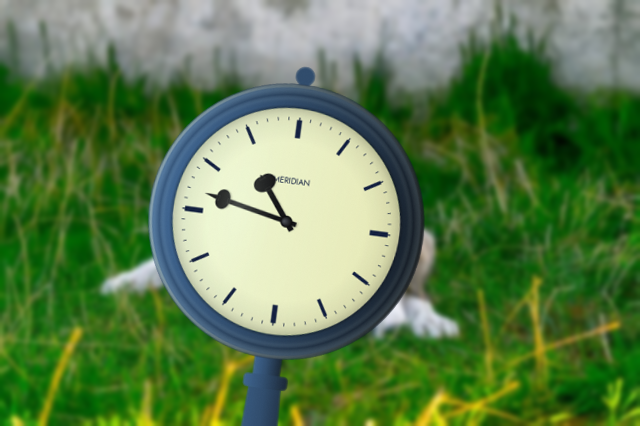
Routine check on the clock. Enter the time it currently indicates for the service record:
10:47
